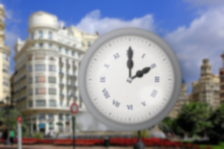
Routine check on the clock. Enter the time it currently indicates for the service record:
2:00
